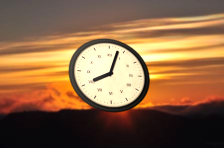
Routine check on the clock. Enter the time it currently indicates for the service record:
8:03
